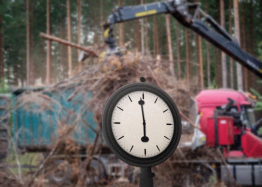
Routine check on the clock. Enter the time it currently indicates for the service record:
5:59
